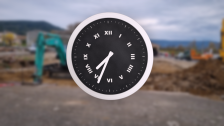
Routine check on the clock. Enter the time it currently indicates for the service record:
7:34
